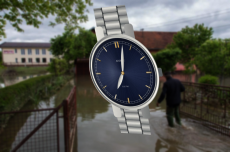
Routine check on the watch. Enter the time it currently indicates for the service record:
7:02
